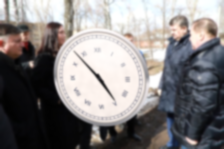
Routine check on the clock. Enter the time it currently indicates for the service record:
4:53
